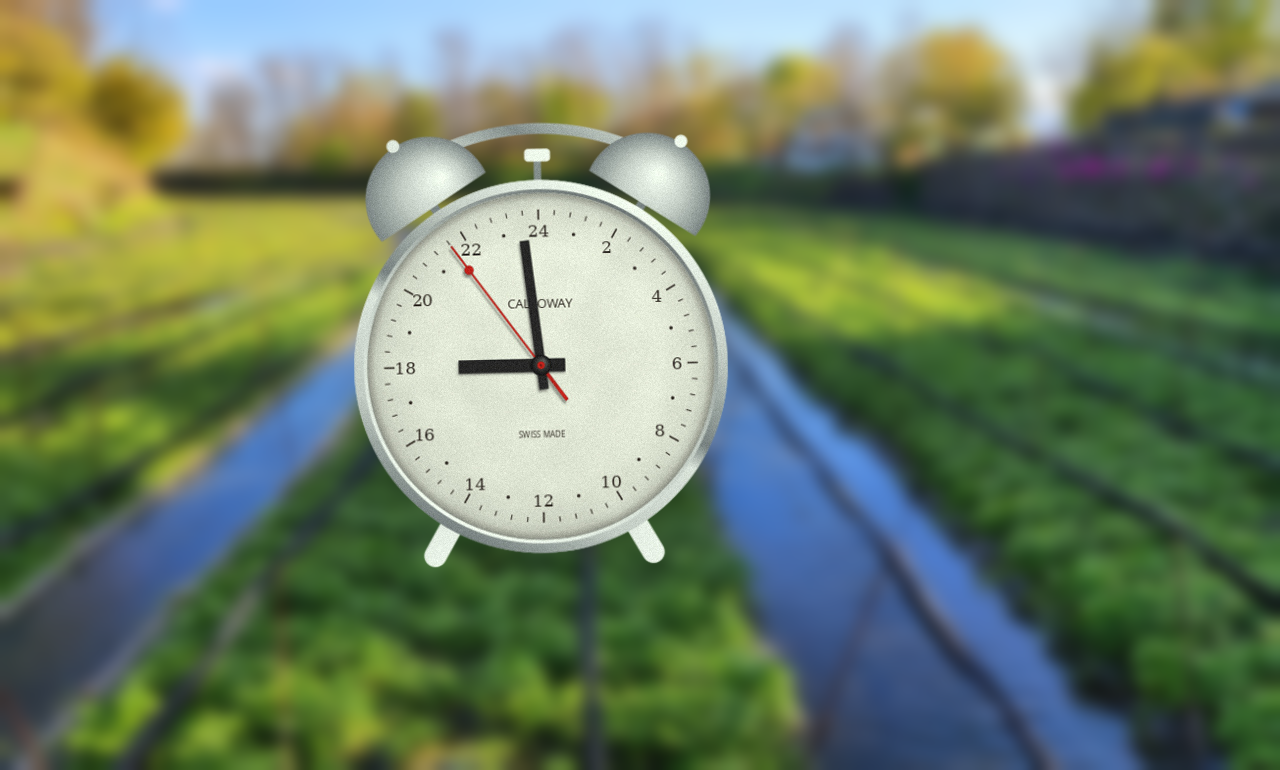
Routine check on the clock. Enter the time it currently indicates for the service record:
17:58:54
